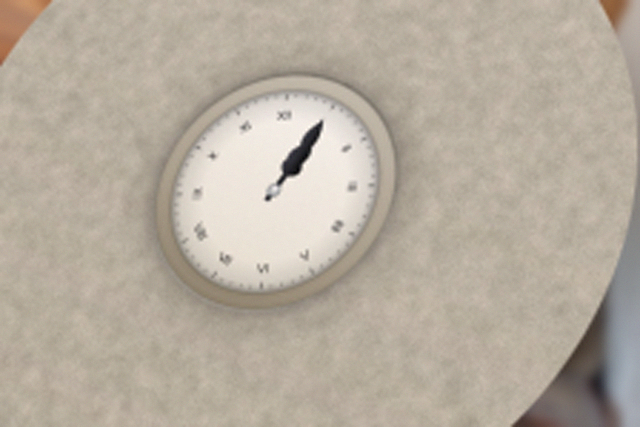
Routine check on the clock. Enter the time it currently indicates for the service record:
1:05
